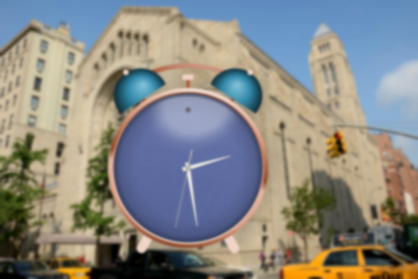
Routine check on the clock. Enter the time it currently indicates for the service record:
2:28:32
